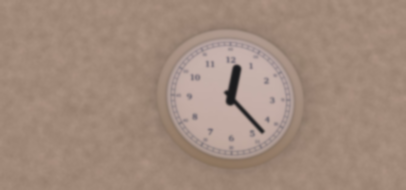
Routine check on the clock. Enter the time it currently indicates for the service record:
12:23
